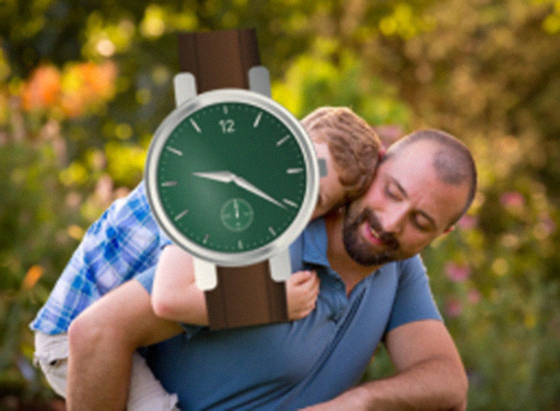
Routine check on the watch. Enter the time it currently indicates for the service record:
9:21
